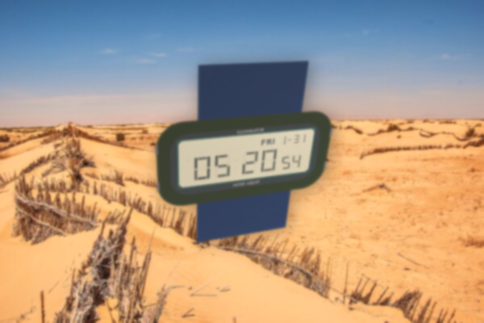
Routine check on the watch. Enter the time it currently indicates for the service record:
5:20:54
